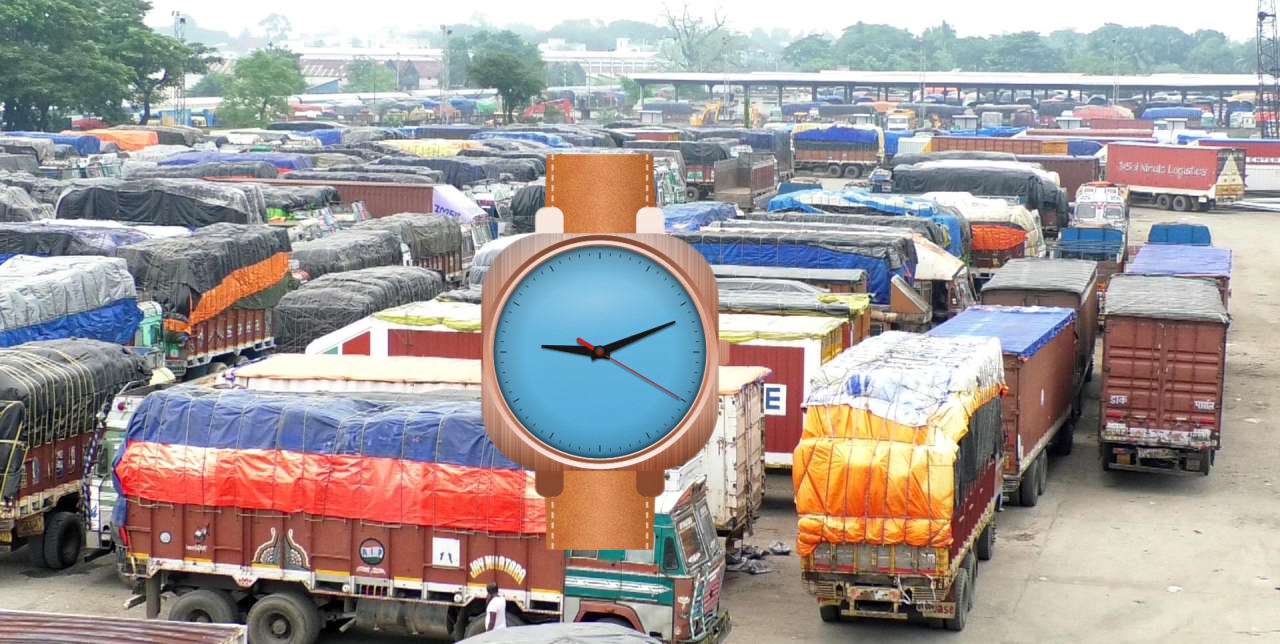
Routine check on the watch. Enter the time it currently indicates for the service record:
9:11:20
